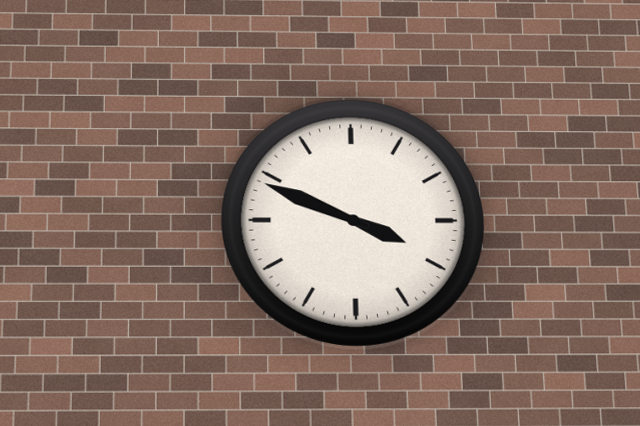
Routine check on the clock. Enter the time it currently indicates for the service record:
3:49
